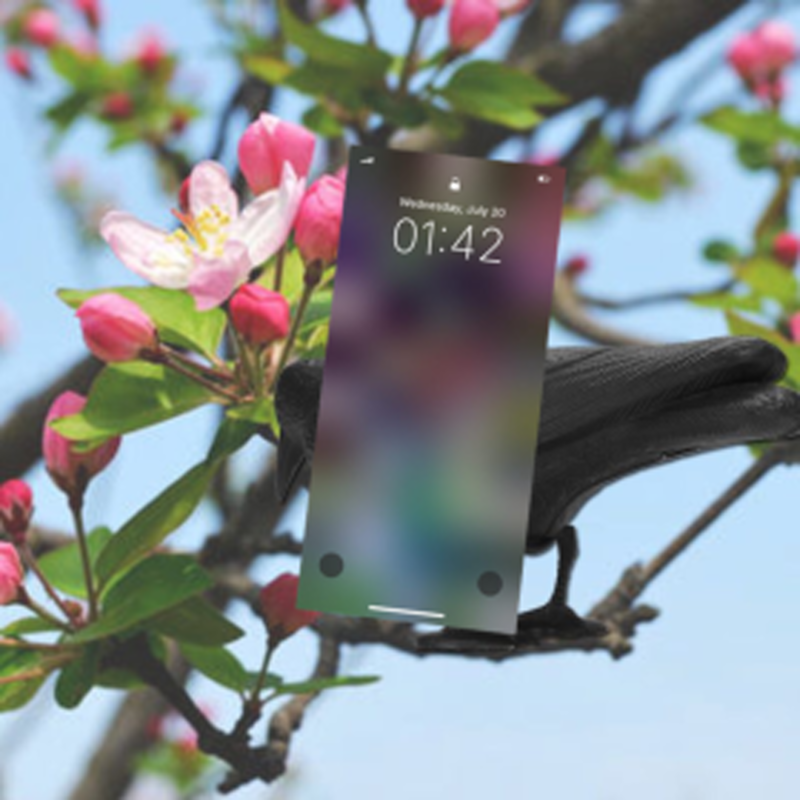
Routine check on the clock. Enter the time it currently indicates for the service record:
1:42
